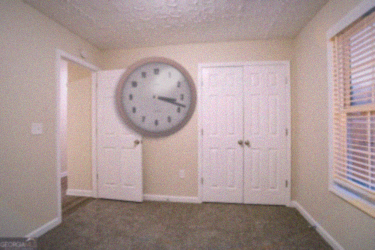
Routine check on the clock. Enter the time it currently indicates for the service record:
3:18
